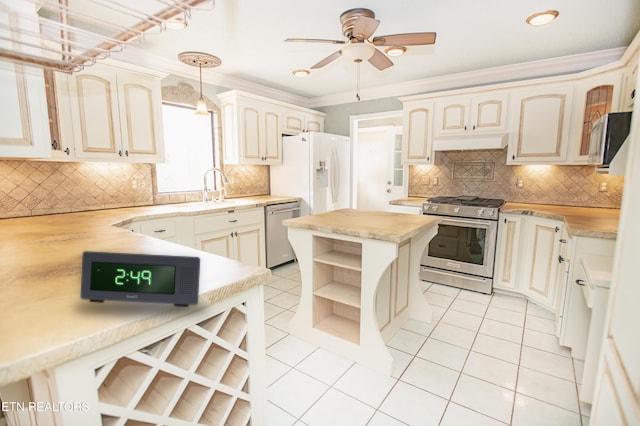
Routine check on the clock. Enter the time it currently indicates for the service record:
2:49
